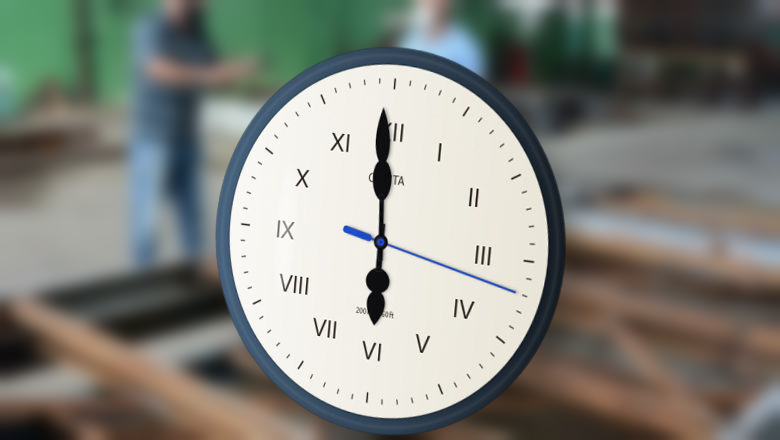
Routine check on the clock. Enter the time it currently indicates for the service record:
5:59:17
